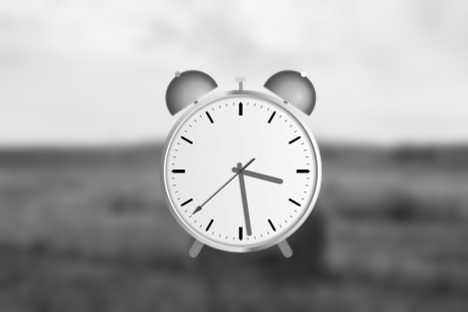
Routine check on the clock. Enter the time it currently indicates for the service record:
3:28:38
